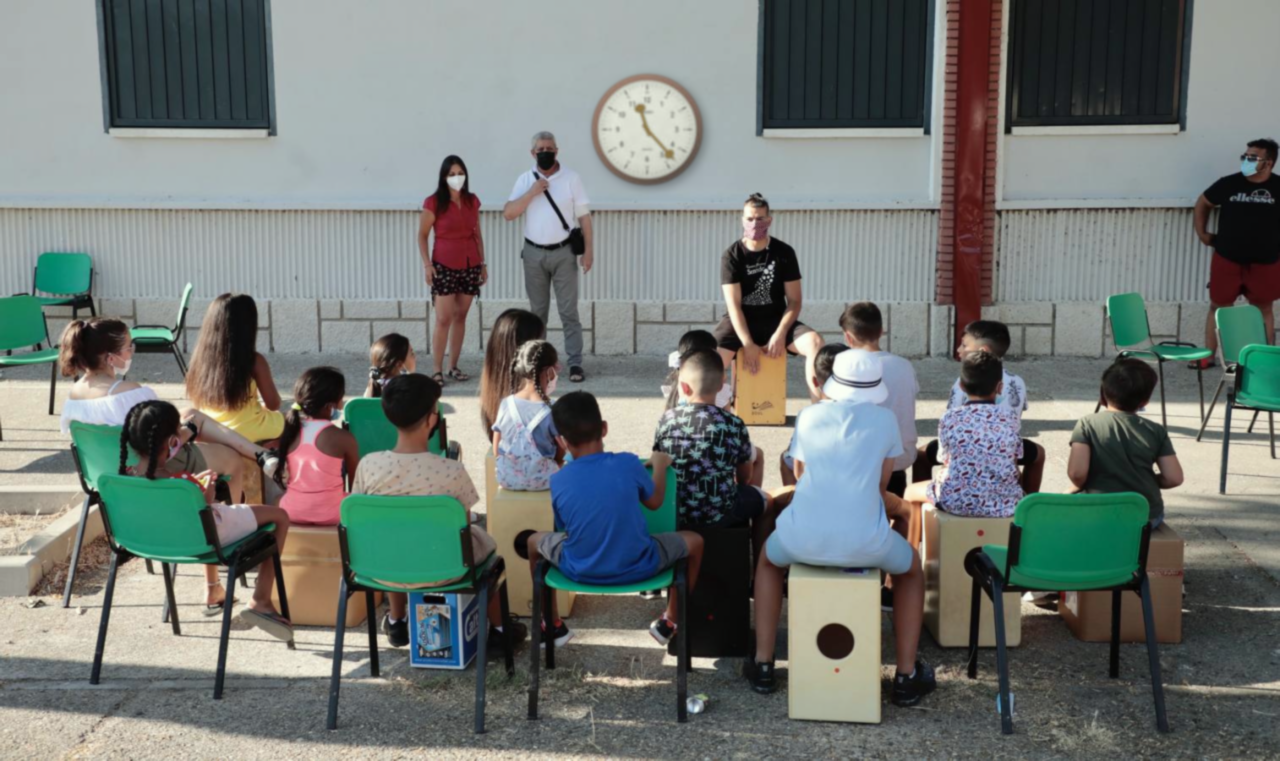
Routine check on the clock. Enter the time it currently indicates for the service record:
11:23
